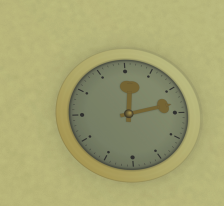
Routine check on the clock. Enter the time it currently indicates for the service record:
12:13
